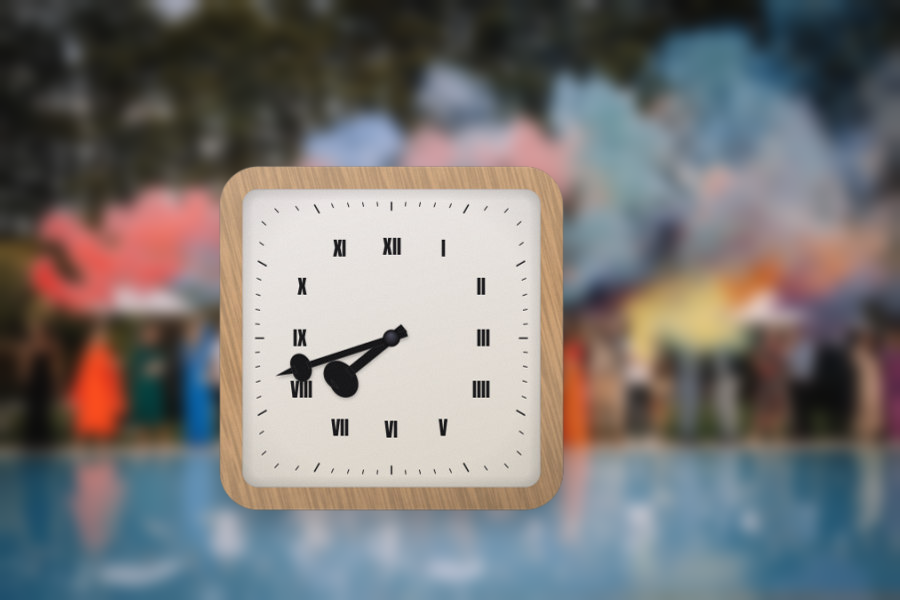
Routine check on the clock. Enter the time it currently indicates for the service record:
7:42
